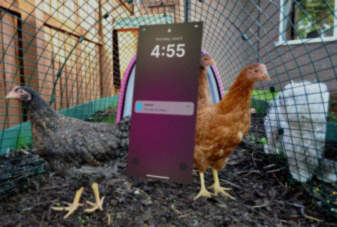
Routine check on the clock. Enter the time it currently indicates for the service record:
4:55
